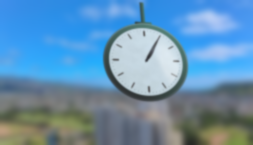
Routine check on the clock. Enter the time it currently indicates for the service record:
1:05
